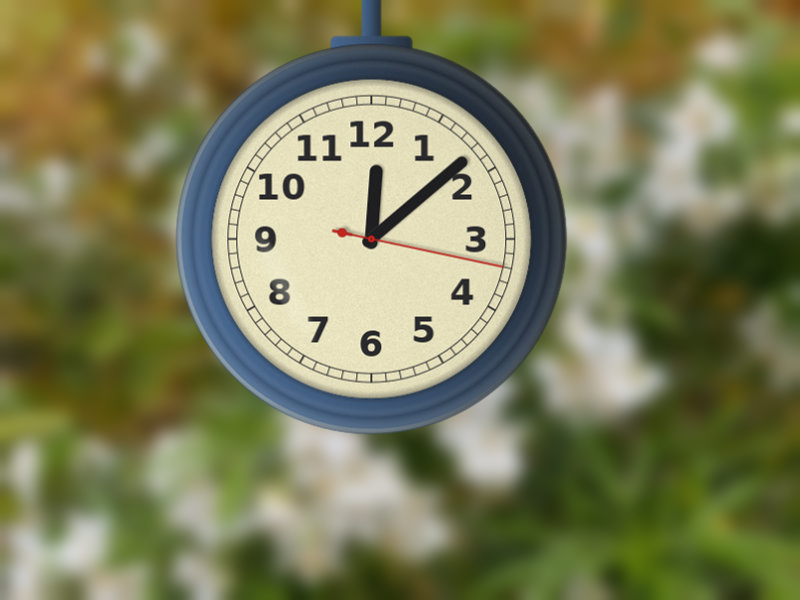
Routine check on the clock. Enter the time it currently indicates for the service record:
12:08:17
